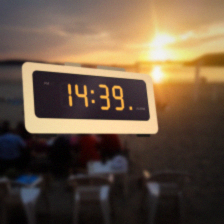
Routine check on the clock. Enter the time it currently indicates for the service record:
14:39
